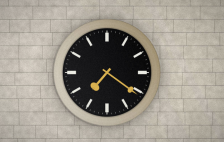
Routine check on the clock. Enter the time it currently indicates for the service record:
7:21
